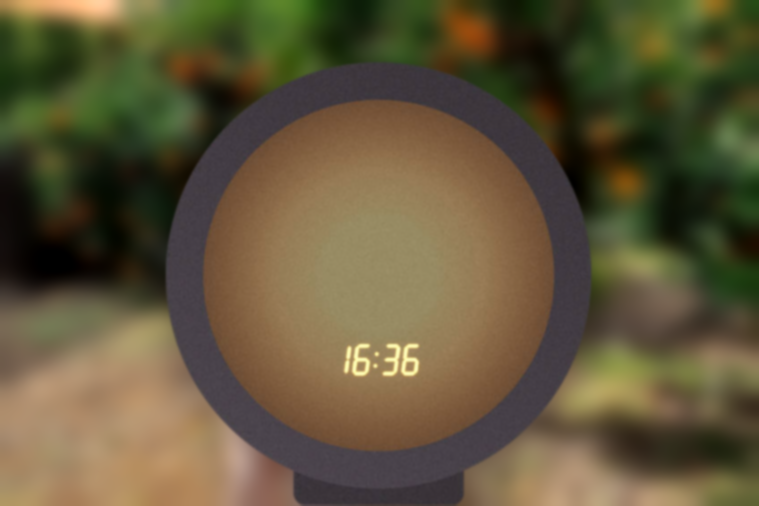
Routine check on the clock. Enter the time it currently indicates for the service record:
16:36
